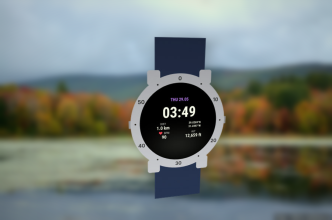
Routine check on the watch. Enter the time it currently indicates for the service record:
3:49
